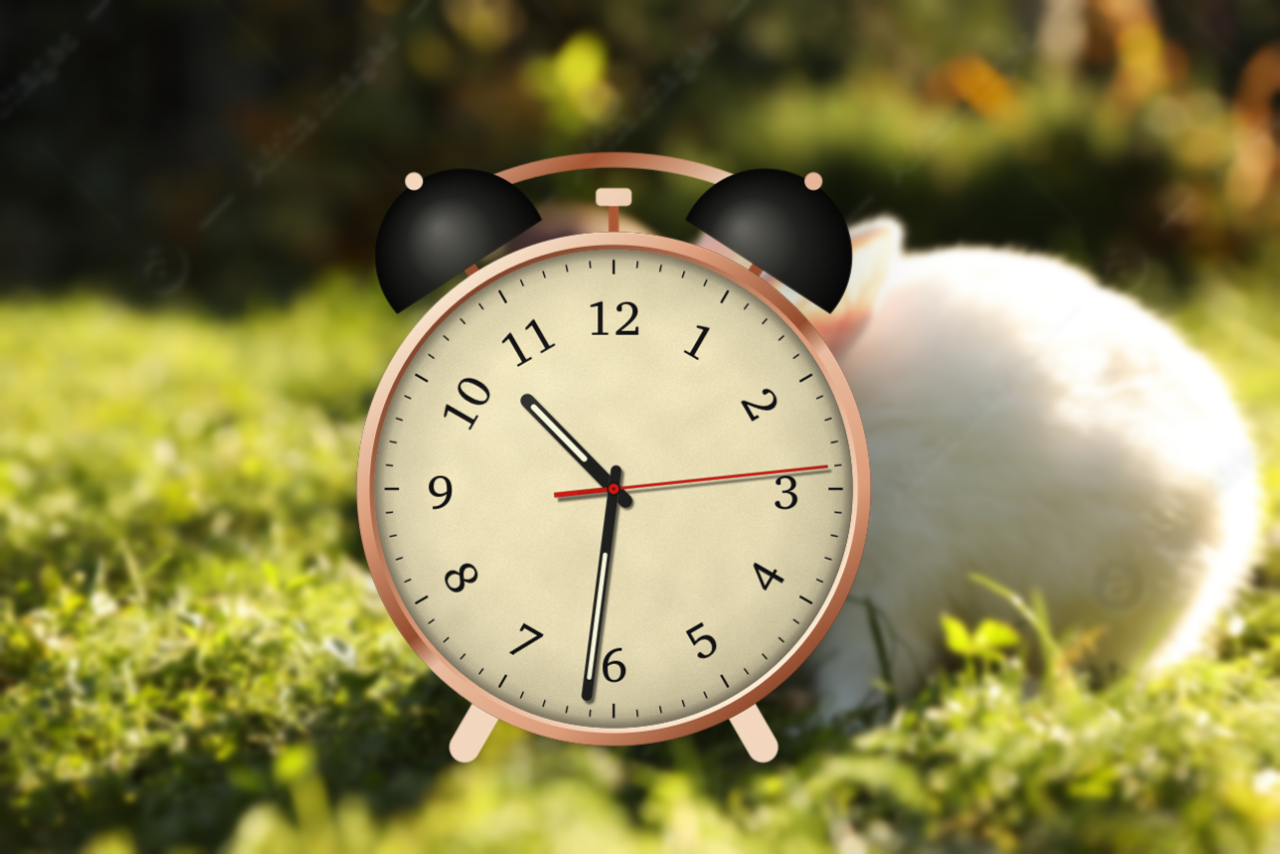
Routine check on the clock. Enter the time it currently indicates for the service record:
10:31:14
